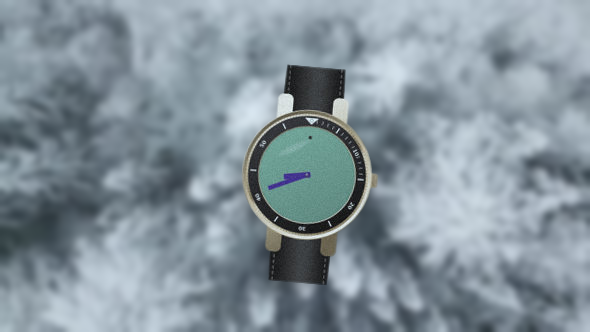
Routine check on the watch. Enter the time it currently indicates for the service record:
8:41
